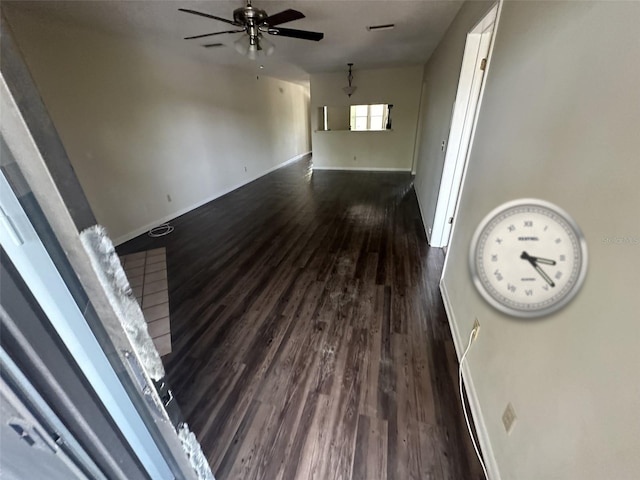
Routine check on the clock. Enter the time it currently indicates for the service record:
3:23
